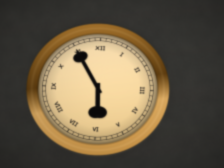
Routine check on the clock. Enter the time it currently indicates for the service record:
5:55
